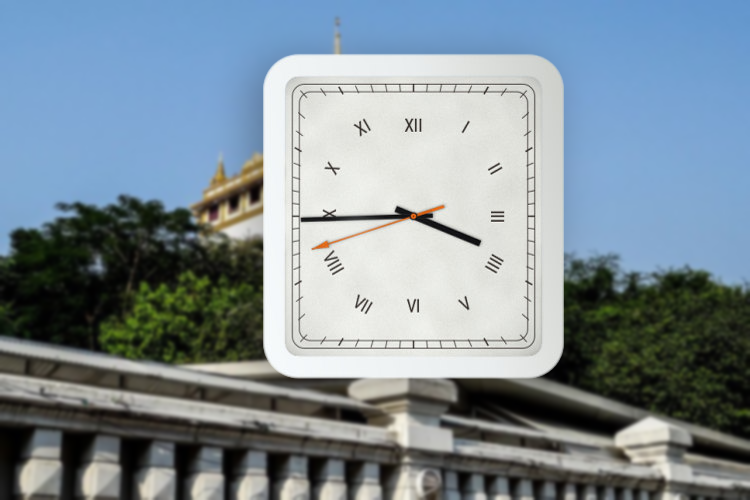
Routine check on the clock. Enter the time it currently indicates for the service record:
3:44:42
